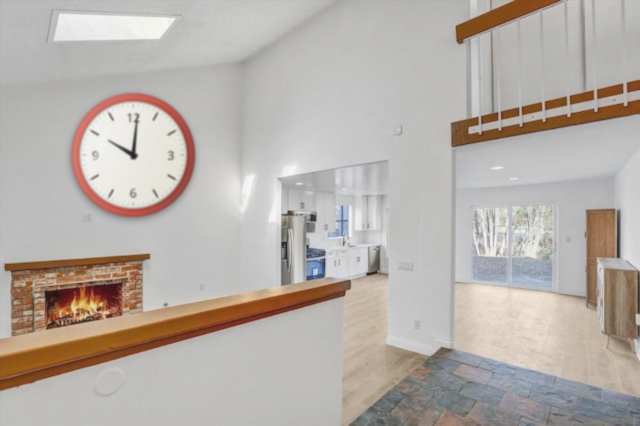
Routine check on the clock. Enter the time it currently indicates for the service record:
10:01
